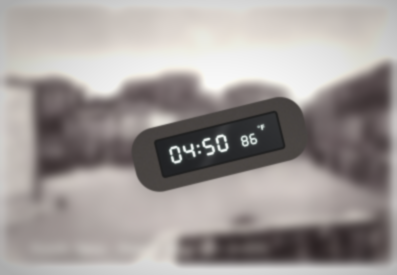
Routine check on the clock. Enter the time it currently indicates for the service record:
4:50
